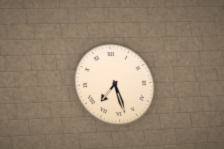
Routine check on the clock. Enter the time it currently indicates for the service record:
7:28
